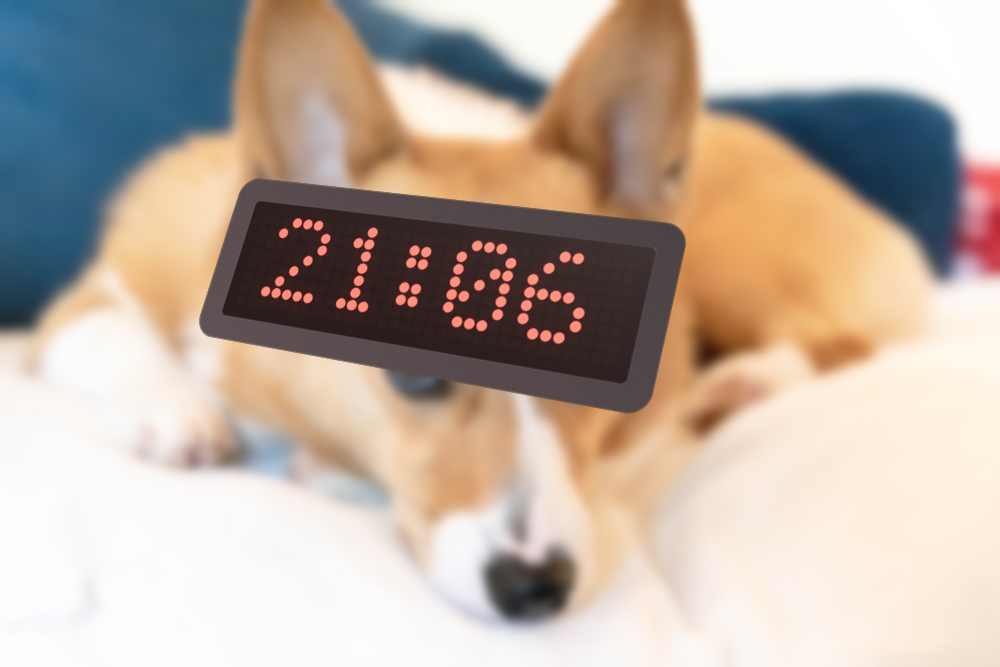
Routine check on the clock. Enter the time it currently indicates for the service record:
21:06
